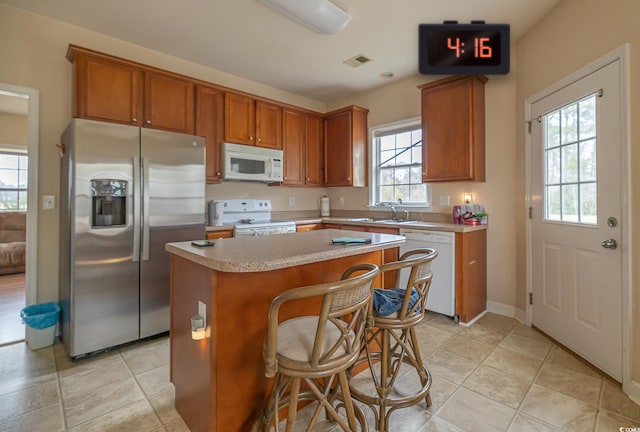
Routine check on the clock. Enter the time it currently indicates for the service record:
4:16
